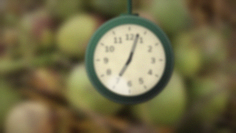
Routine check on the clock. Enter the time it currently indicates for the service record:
7:03
